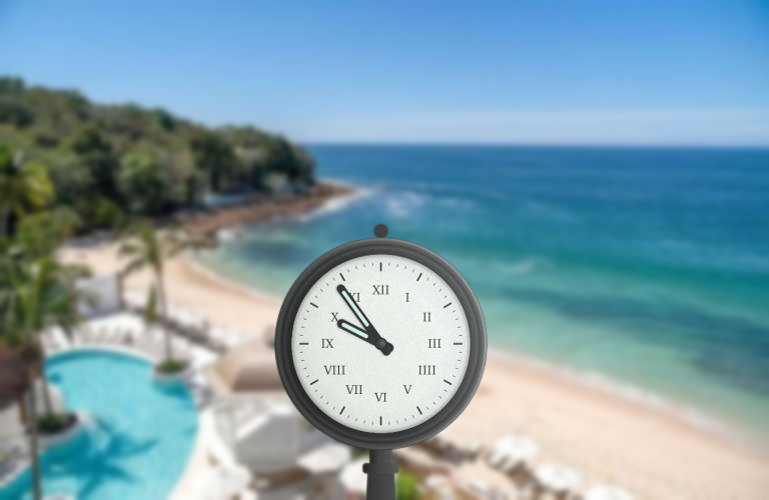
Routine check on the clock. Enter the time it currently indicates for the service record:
9:54
